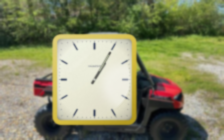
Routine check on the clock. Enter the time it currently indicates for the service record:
1:05
